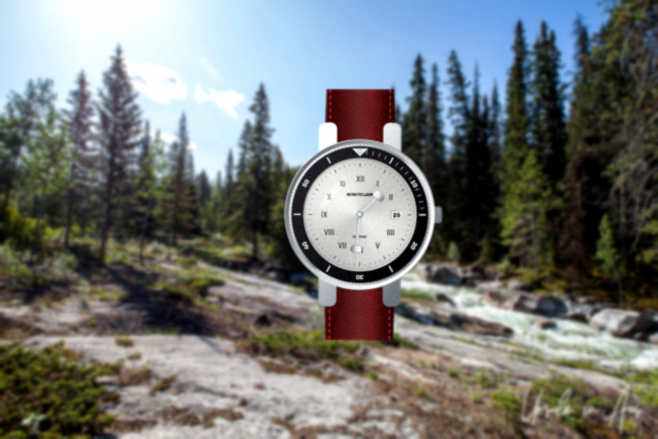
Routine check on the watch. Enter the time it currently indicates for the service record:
1:31
